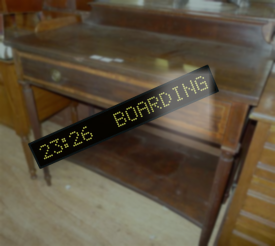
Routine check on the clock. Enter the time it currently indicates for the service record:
23:26
